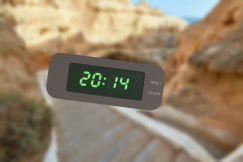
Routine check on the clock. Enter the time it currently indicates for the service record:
20:14
